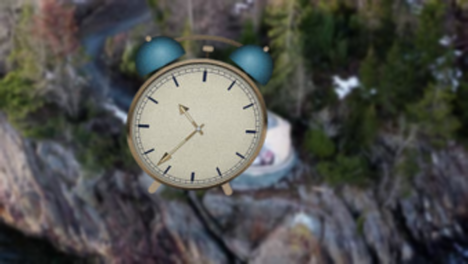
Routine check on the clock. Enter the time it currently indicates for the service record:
10:37
